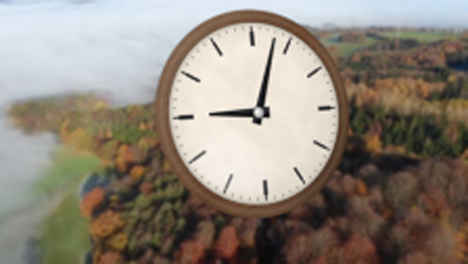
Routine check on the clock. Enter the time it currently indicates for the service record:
9:03
